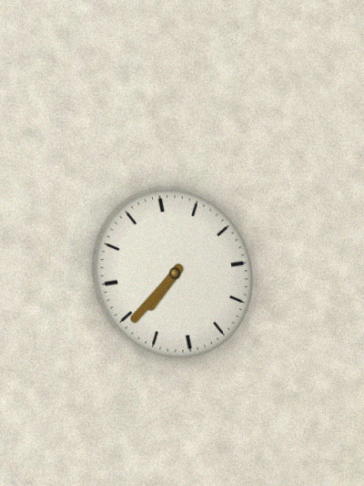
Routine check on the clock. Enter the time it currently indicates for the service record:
7:39
